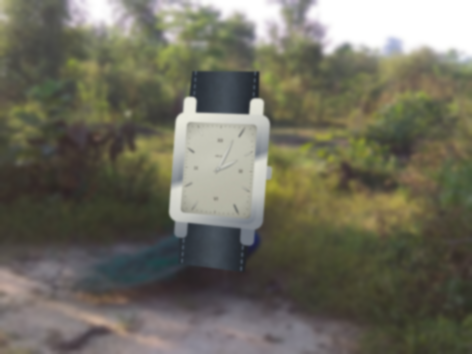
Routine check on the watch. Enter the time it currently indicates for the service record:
2:04
